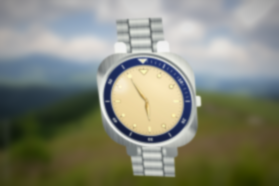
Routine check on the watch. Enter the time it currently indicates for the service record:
5:55
